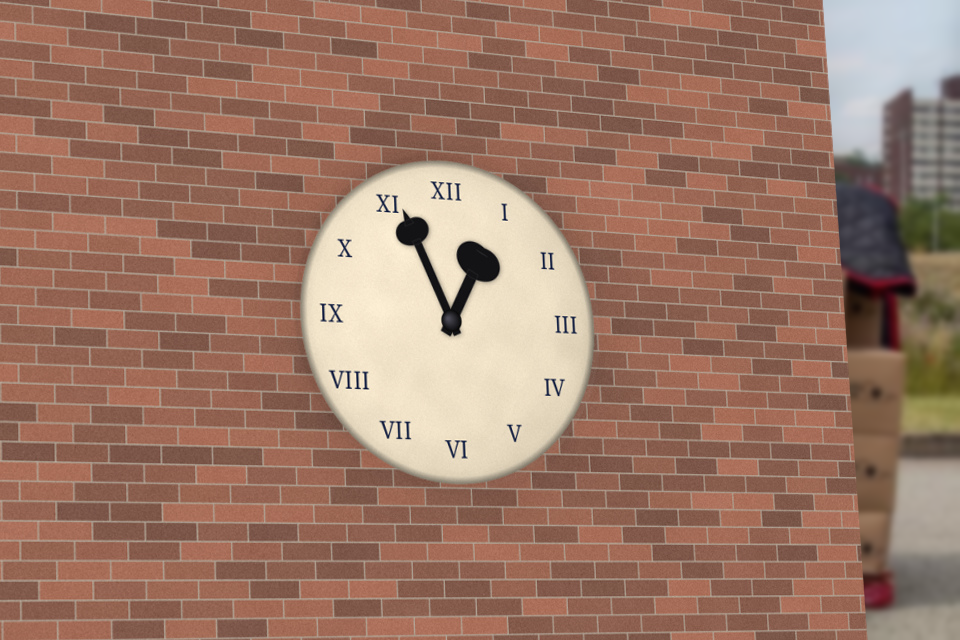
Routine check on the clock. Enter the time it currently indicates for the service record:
12:56
